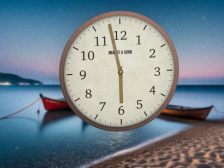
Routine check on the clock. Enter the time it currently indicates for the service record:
5:58
